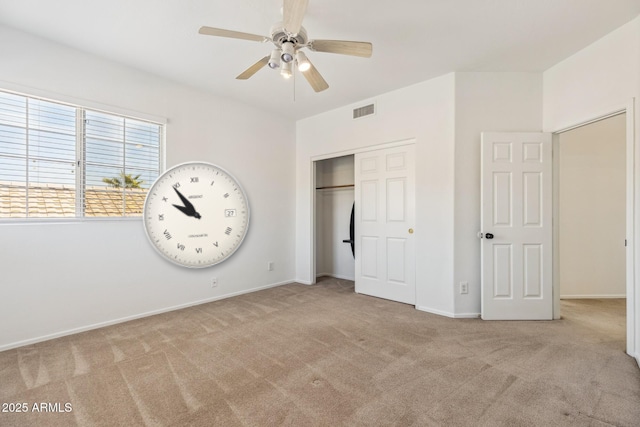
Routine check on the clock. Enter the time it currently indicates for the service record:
9:54
